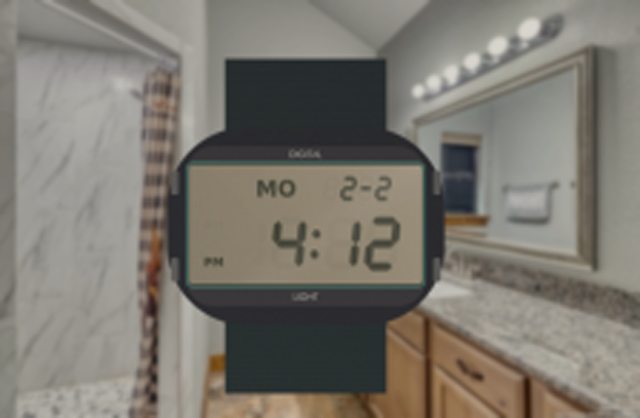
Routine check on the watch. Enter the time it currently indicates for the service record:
4:12
